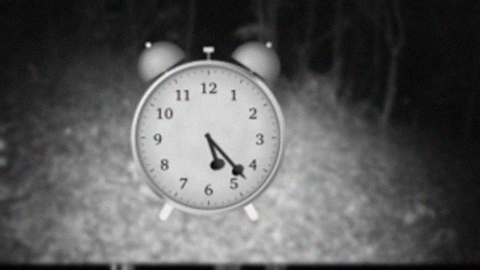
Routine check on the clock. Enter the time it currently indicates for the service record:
5:23
